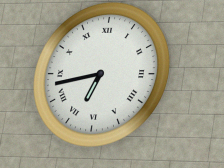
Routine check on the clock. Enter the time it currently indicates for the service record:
6:43
